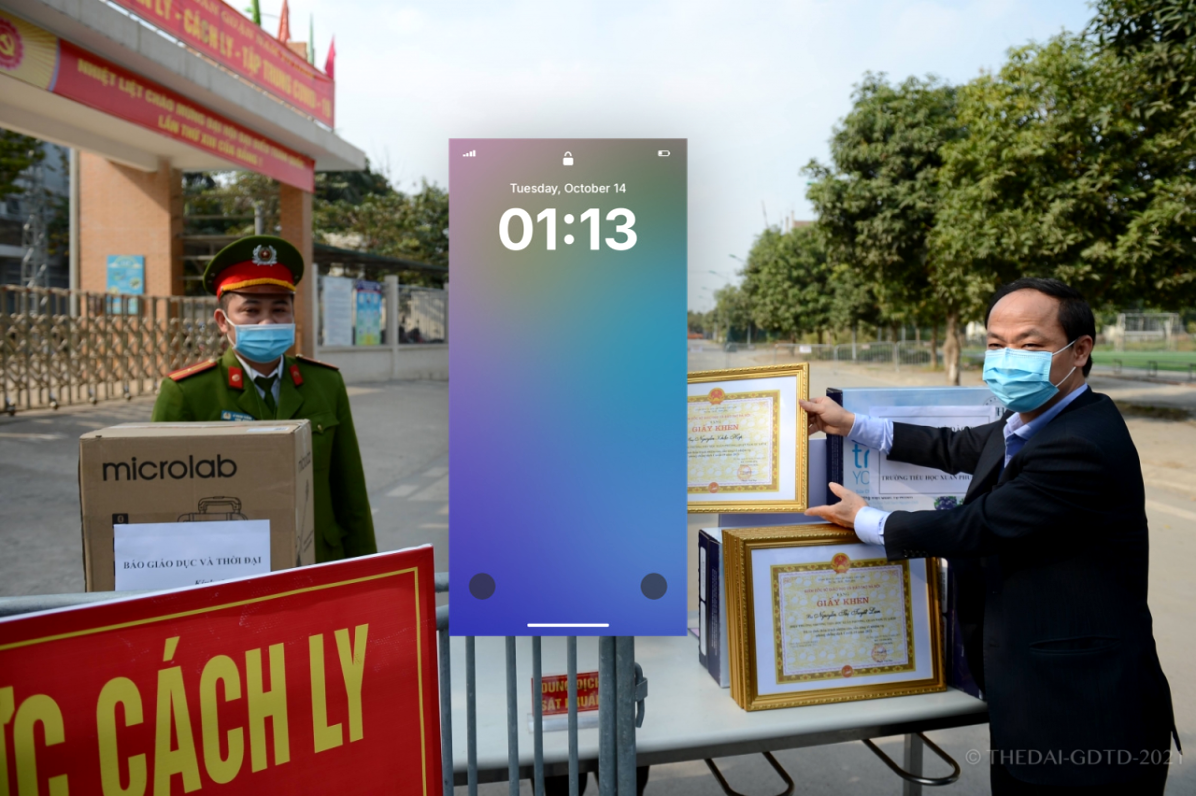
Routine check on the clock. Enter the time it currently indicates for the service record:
1:13
